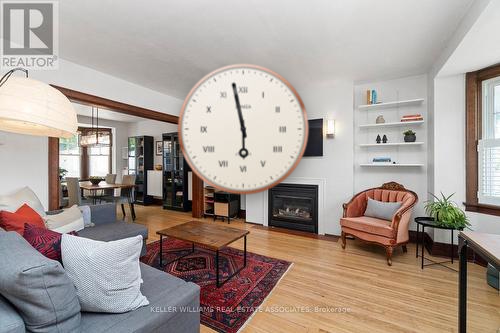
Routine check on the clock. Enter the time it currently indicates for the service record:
5:58
